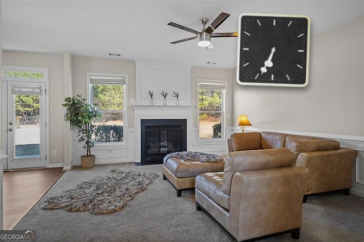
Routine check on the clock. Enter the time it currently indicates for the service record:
6:34
